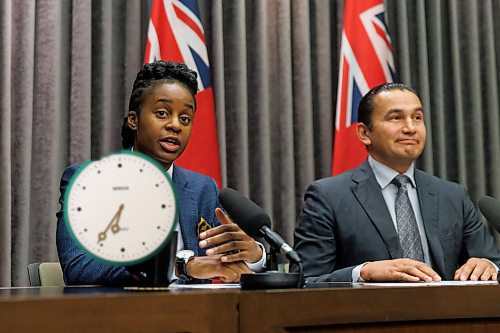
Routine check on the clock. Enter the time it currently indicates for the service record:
6:36
